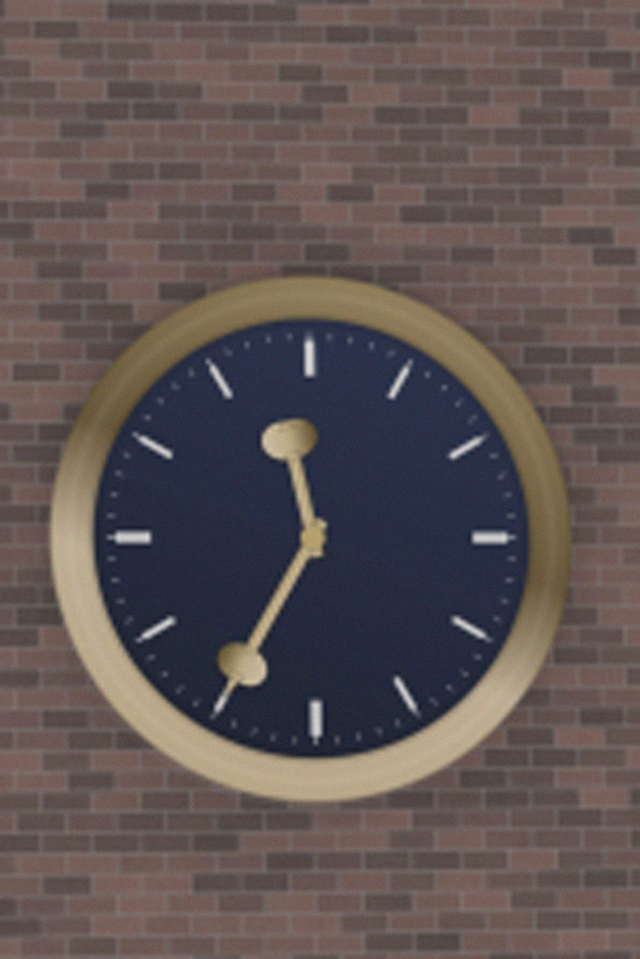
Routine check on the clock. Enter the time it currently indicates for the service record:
11:35
